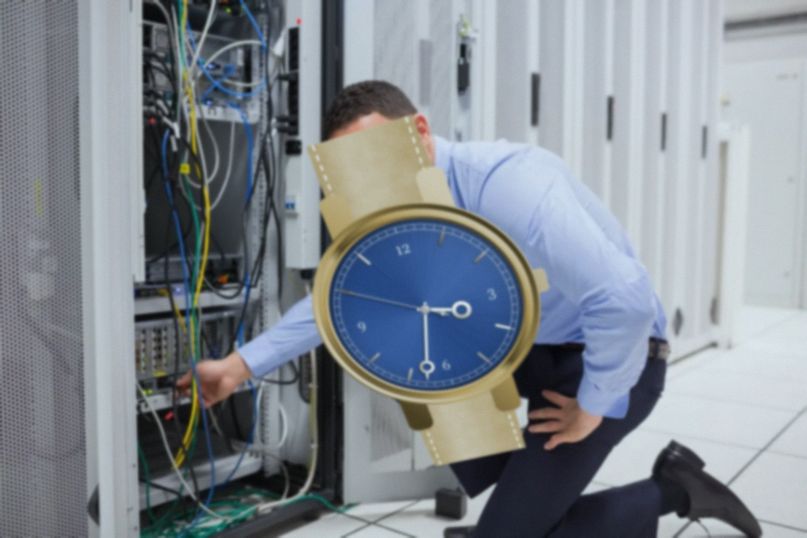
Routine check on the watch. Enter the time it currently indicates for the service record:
3:32:50
